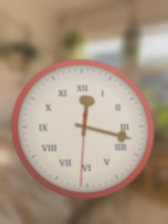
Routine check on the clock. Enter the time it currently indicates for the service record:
12:17:31
